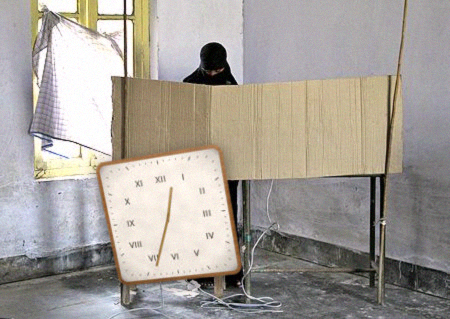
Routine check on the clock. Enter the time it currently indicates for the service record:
12:34
